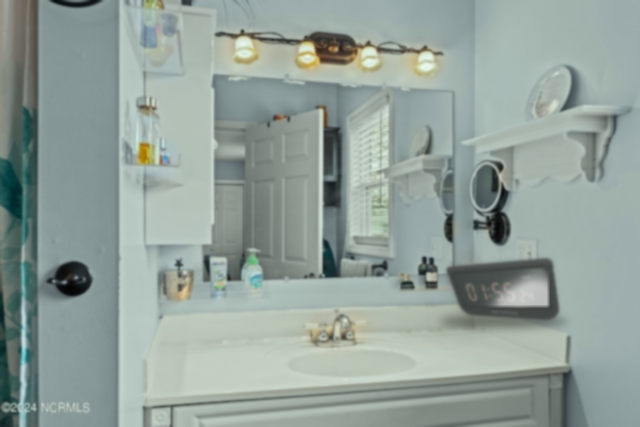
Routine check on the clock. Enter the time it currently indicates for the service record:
1:55
